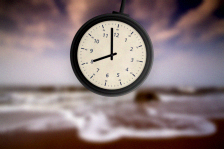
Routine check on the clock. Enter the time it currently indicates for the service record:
7:58
